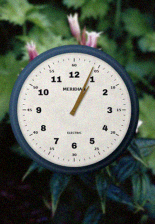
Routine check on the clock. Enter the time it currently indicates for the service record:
1:04
